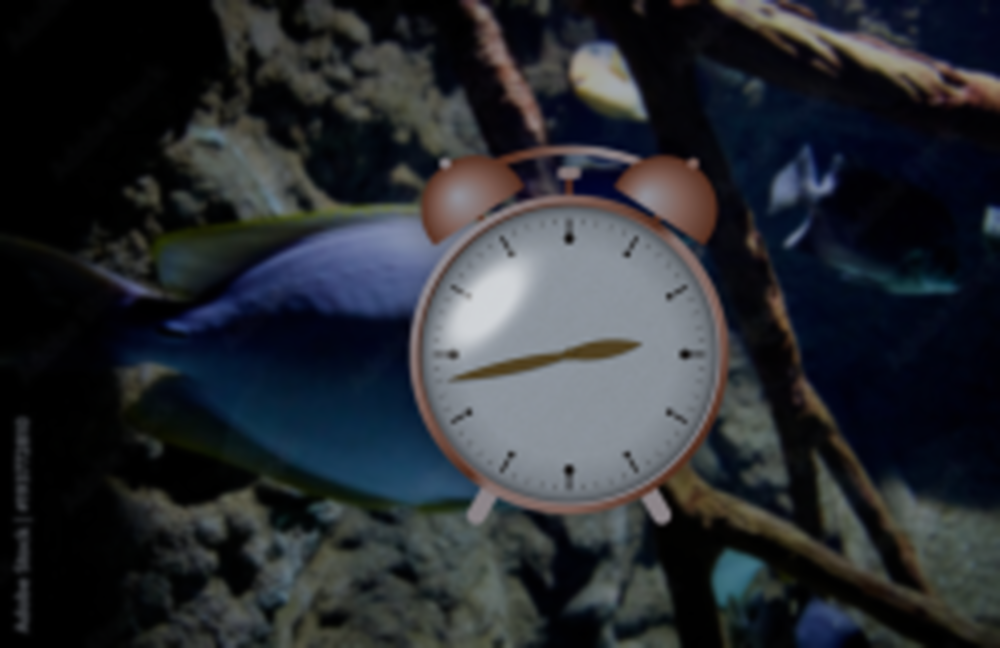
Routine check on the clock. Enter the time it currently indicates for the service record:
2:43
